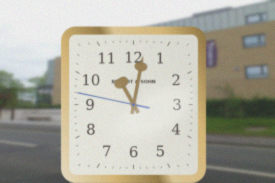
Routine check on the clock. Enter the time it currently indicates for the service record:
11:01:47
